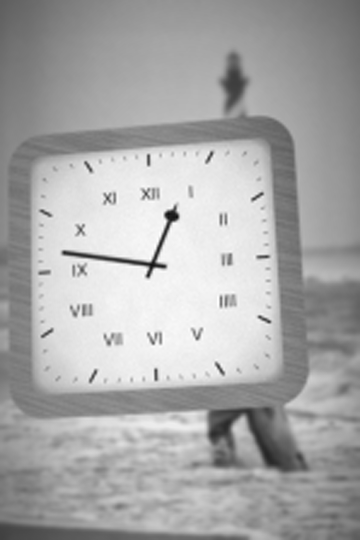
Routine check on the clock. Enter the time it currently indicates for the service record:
12:47
